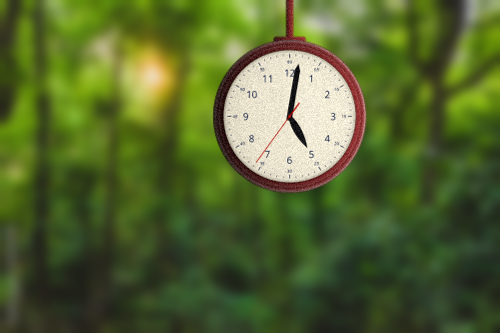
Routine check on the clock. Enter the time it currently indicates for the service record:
5:01:36
